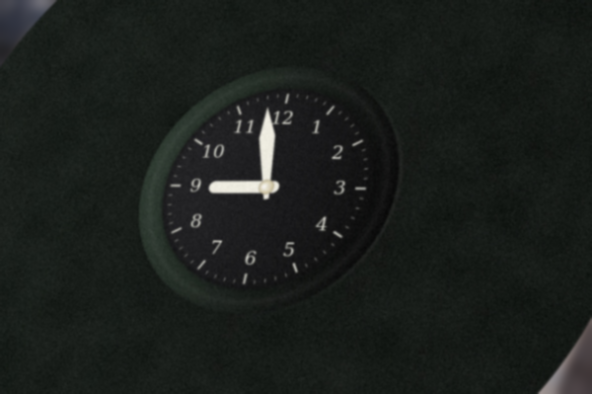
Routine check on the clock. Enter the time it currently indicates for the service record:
8:58
